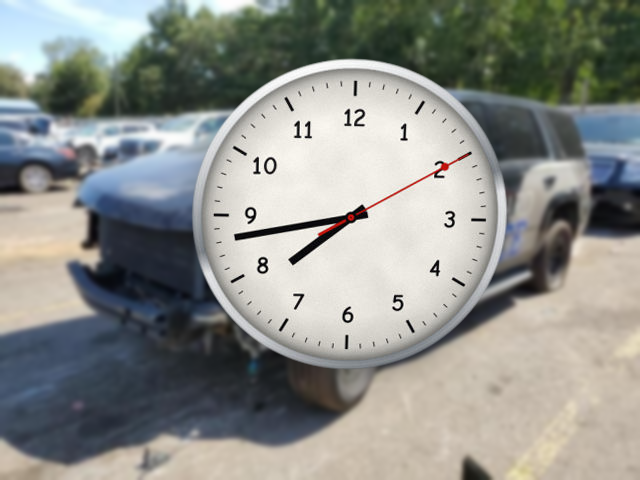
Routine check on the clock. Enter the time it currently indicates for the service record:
7:43:10
